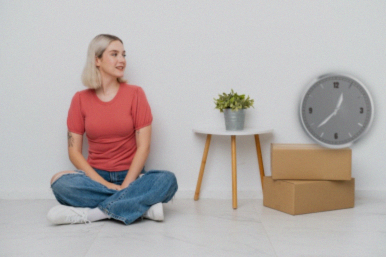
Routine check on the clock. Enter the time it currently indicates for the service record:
12:38
